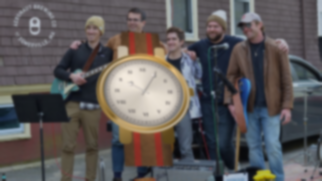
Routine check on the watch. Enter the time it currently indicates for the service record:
10:05
